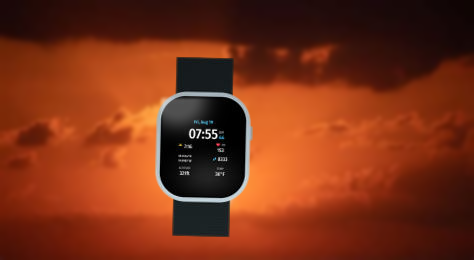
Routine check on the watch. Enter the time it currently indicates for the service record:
7:55
